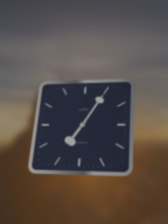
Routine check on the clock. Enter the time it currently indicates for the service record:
7:05
